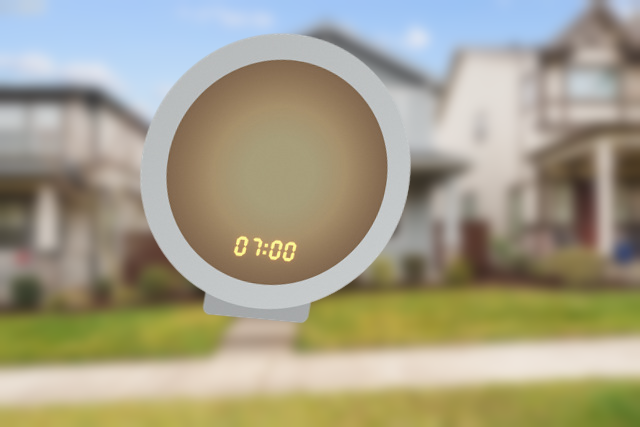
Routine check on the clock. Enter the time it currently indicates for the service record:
7:00
